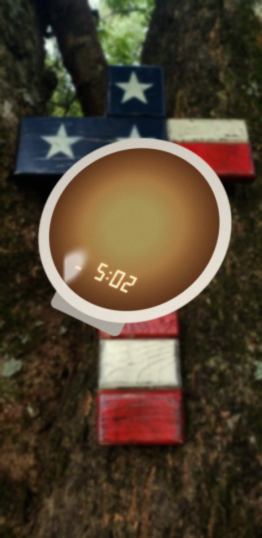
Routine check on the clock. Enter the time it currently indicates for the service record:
5:02
